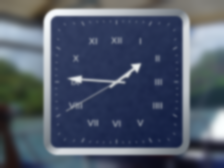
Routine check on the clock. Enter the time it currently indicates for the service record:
1:45:40
